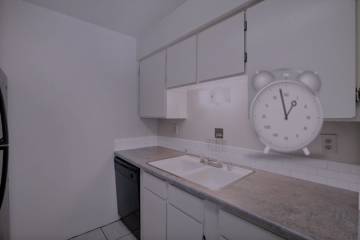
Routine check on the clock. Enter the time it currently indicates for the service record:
12:58
